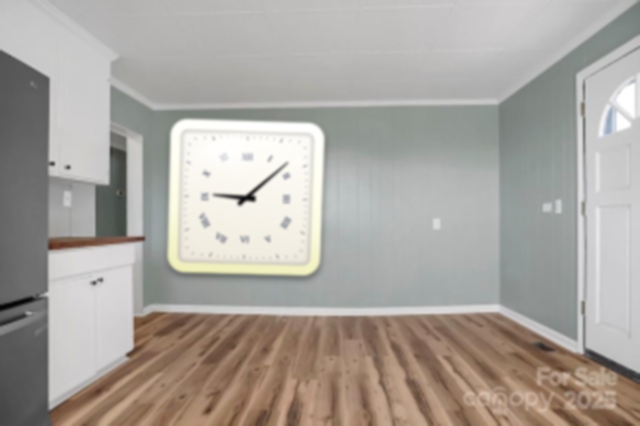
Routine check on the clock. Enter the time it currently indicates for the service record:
9:08
